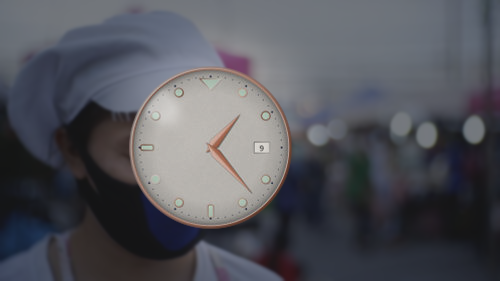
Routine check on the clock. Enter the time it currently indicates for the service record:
1:23
